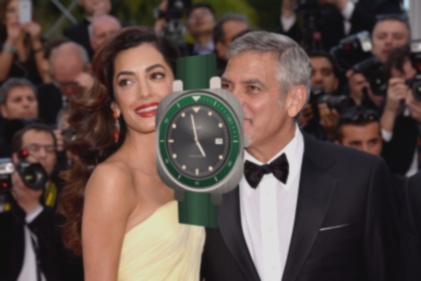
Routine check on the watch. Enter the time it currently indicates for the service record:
4:58
